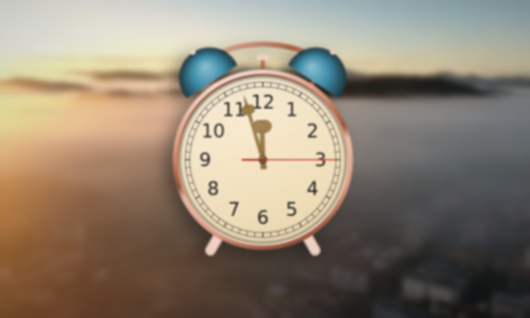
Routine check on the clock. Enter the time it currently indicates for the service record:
11:57:15
